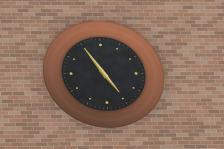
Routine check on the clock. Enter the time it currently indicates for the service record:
4:55
